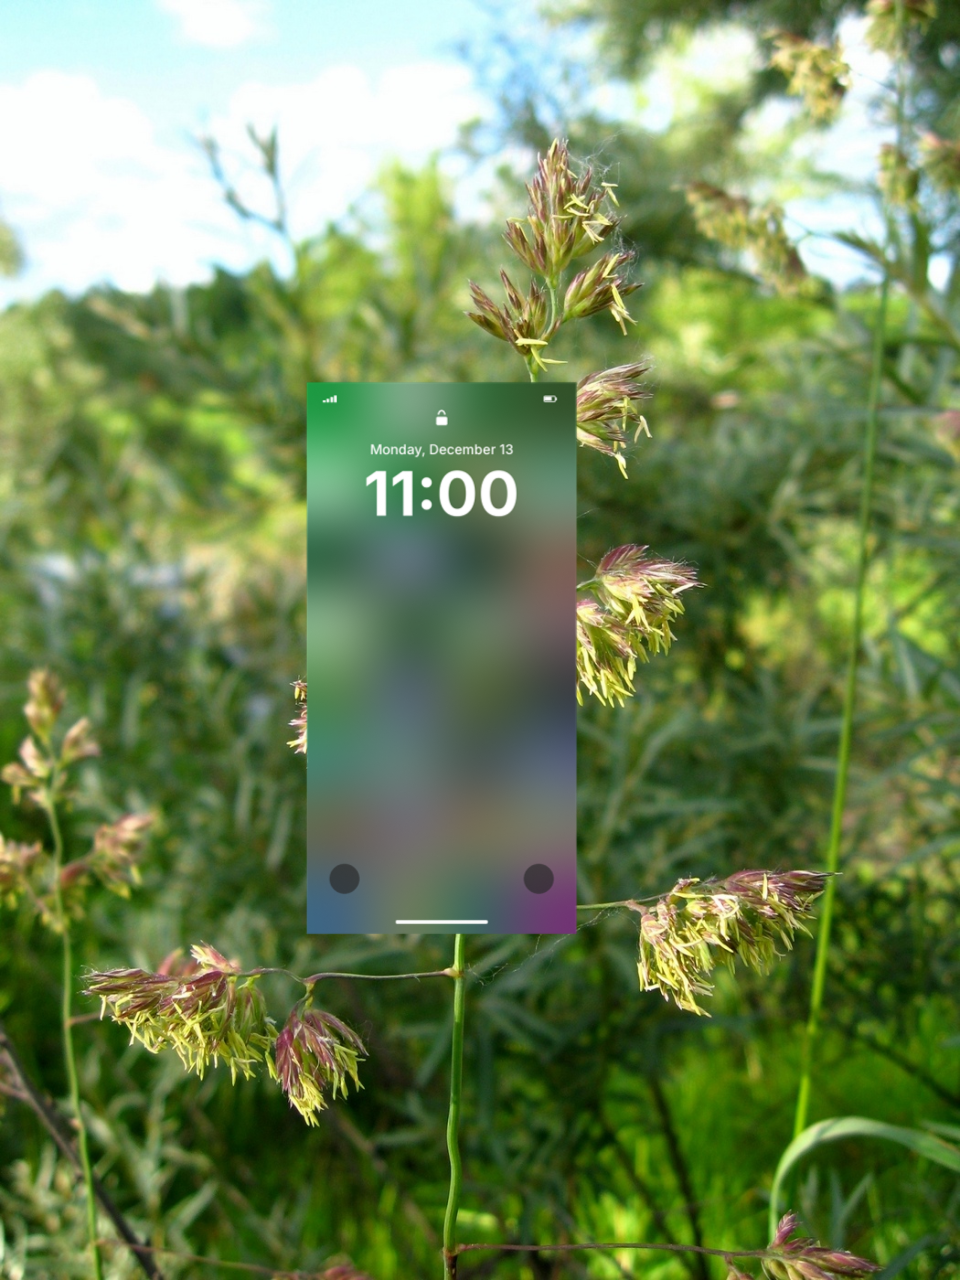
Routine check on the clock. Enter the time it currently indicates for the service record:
11:00
